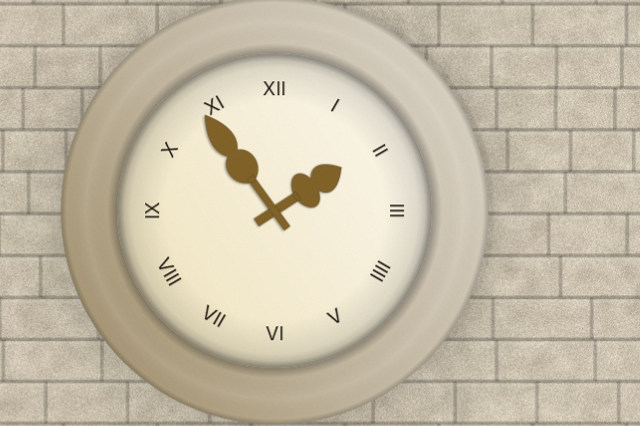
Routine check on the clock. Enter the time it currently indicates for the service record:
1:54
